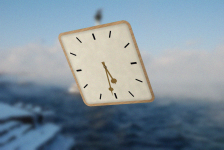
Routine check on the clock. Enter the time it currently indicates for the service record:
5:31
